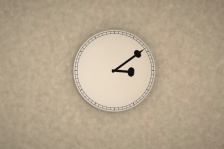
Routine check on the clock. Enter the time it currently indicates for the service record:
3:09
